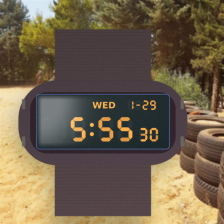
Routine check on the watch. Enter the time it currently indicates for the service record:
5:55:30
